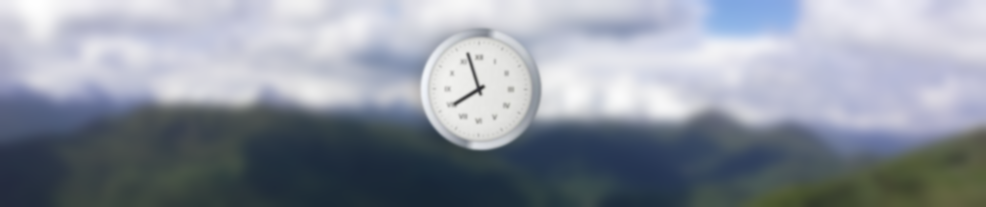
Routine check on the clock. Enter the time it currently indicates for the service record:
7:57
